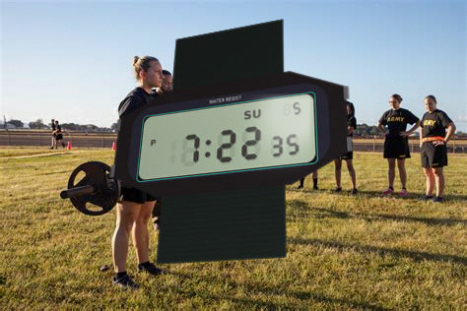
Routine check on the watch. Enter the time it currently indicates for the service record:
7:22:35
